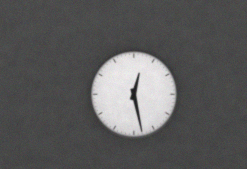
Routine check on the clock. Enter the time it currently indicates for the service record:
12:28
